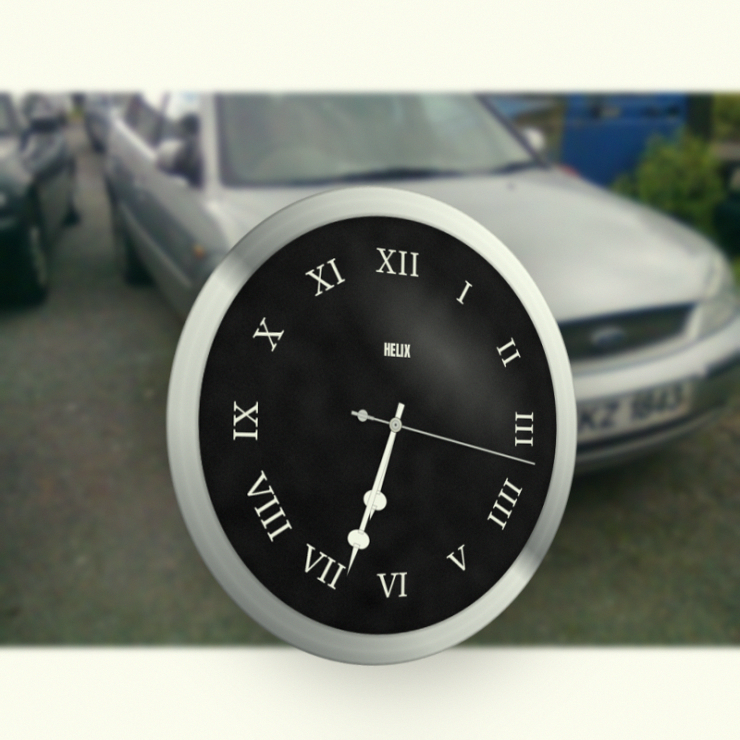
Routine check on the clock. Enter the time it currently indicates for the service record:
6:33:17
